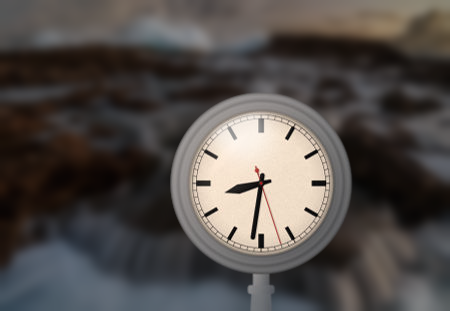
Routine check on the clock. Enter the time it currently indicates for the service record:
8:31:27
